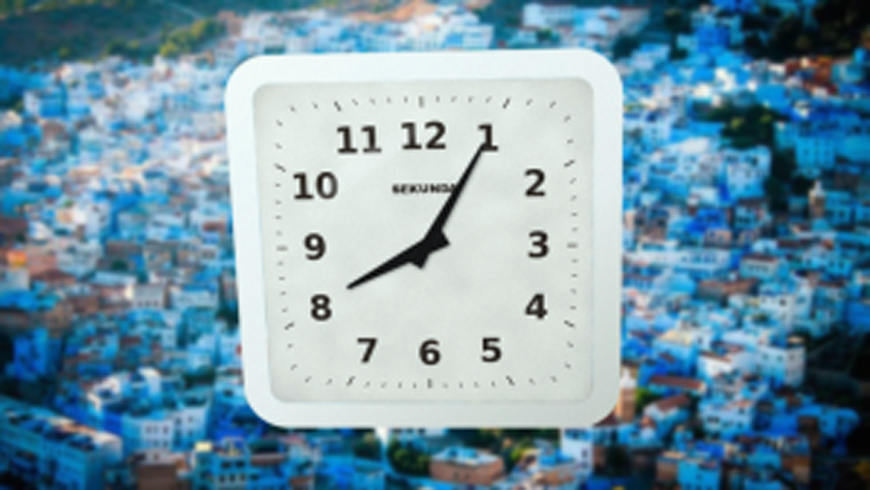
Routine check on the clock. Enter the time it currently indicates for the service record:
8:05
